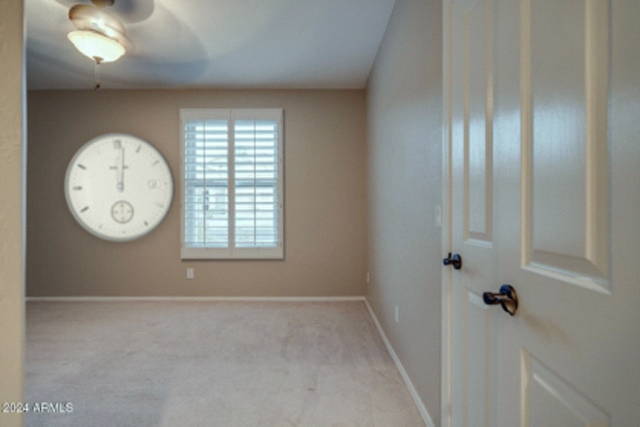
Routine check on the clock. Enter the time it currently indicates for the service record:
12:01
